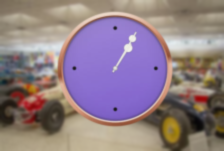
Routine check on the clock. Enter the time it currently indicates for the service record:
1:05
